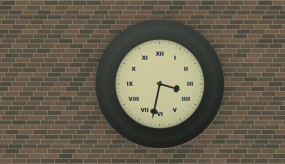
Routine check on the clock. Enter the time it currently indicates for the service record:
3:32
